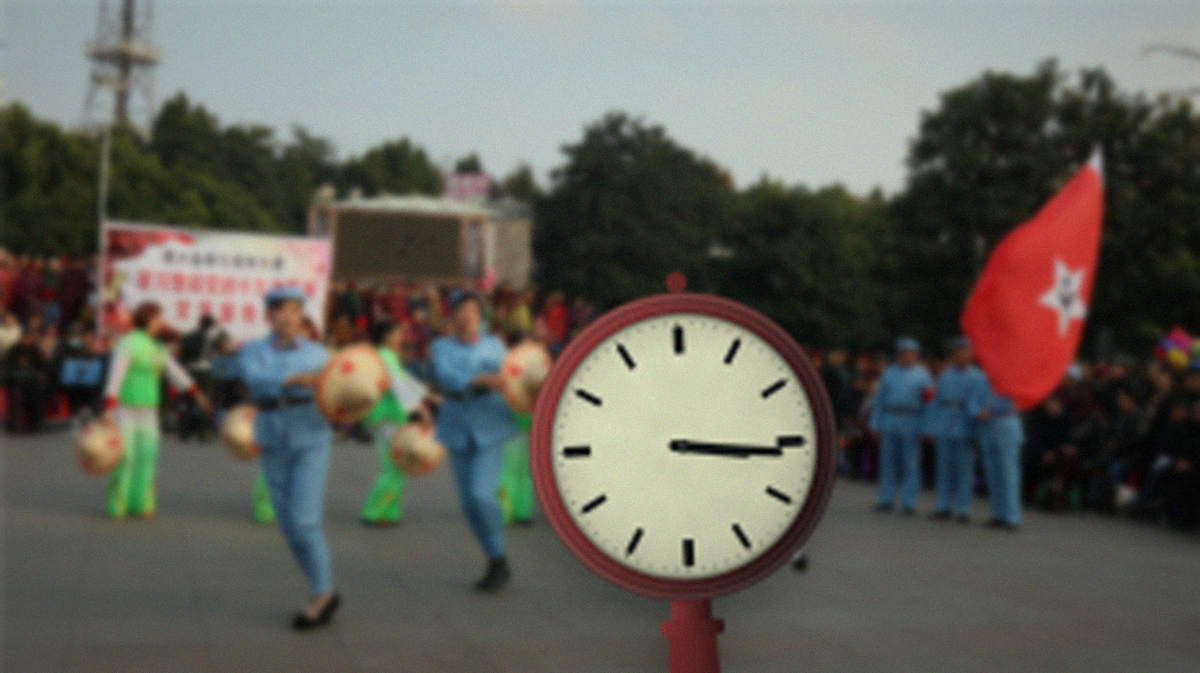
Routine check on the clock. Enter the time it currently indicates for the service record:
3:16
